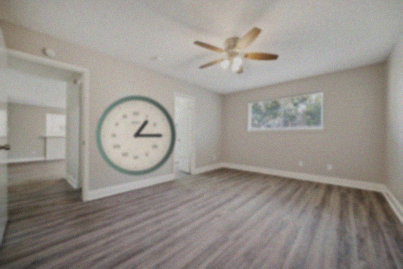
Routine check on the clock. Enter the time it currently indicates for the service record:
1:15
